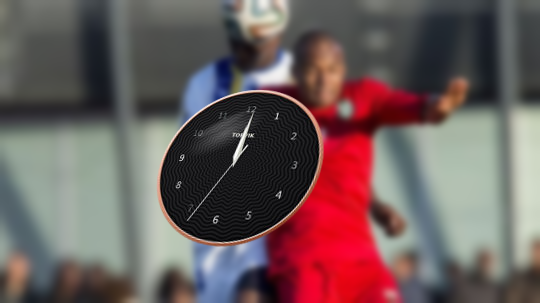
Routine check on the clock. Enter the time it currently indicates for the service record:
12:00:34
